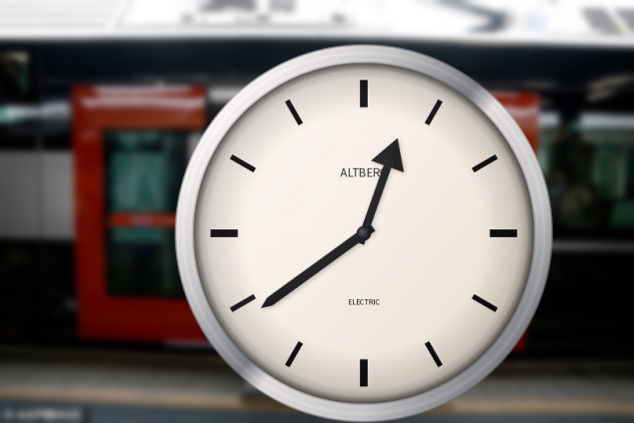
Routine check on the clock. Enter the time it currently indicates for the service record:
12:39
